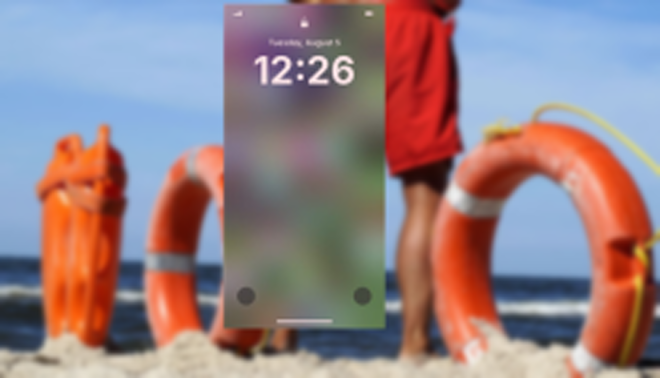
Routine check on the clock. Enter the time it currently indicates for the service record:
12:26
